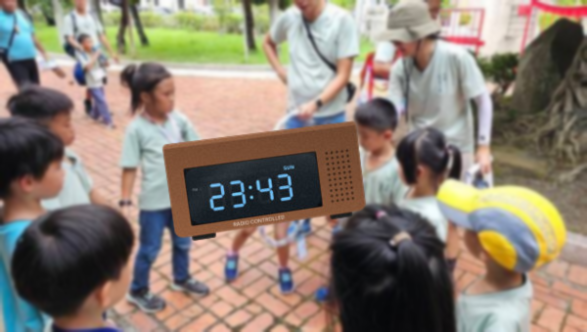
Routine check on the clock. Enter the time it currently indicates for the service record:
23:43
